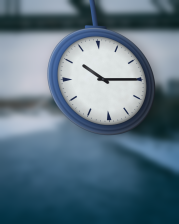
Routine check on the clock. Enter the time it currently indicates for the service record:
10:15
